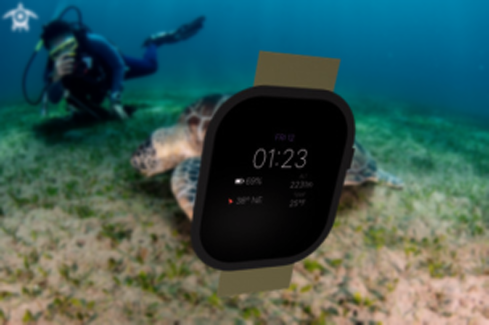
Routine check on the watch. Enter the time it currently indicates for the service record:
1:23
